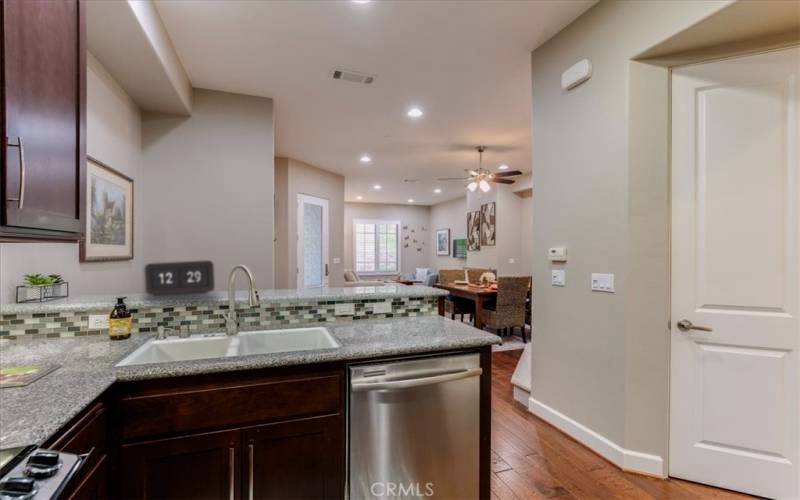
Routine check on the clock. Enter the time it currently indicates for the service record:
12:29
